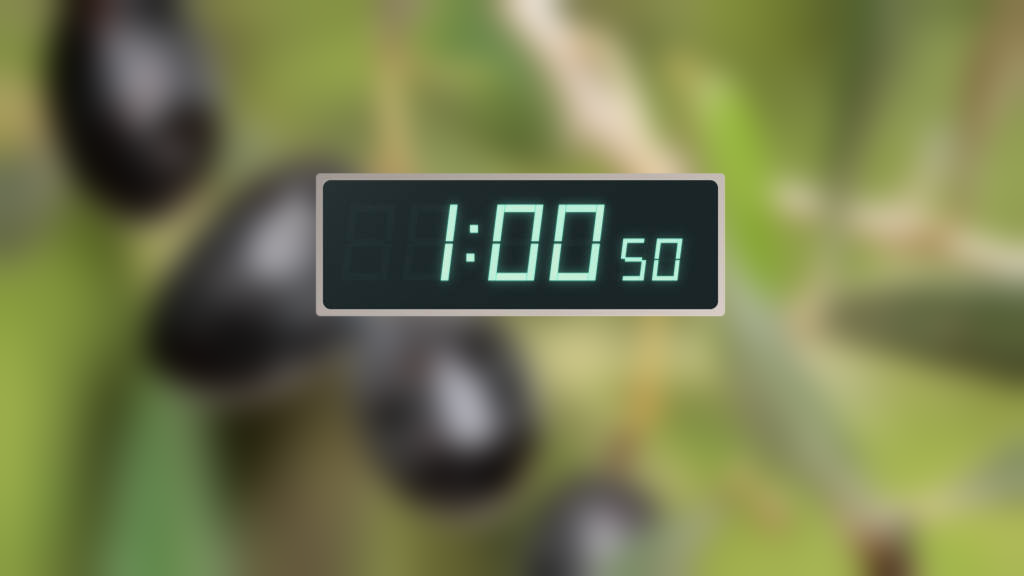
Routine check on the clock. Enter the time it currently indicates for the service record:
1:00:50
